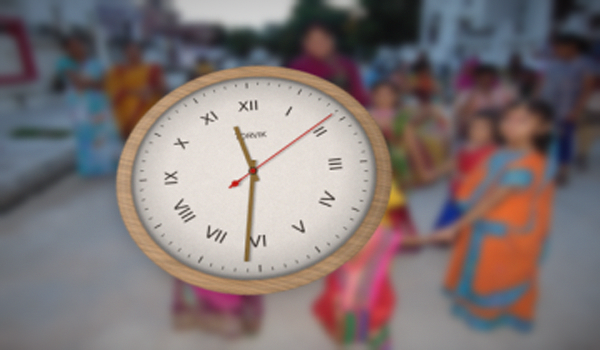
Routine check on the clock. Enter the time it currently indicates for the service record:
11:31:09
